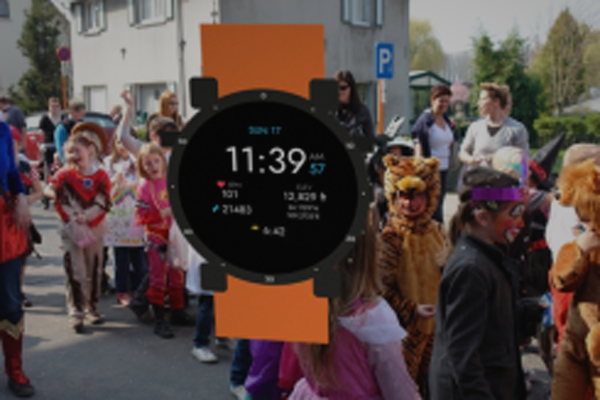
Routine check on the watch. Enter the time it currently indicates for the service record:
11:39
